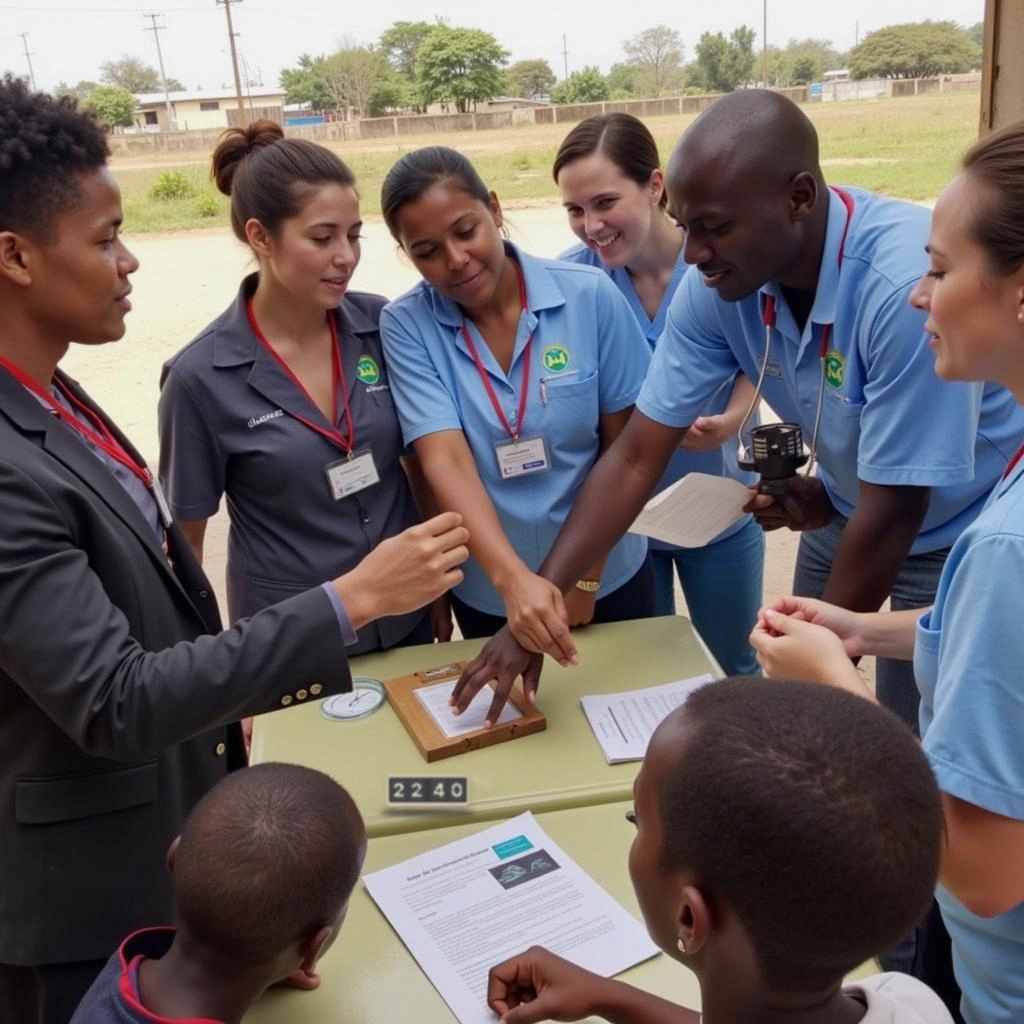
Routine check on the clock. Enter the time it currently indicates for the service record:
22:40
